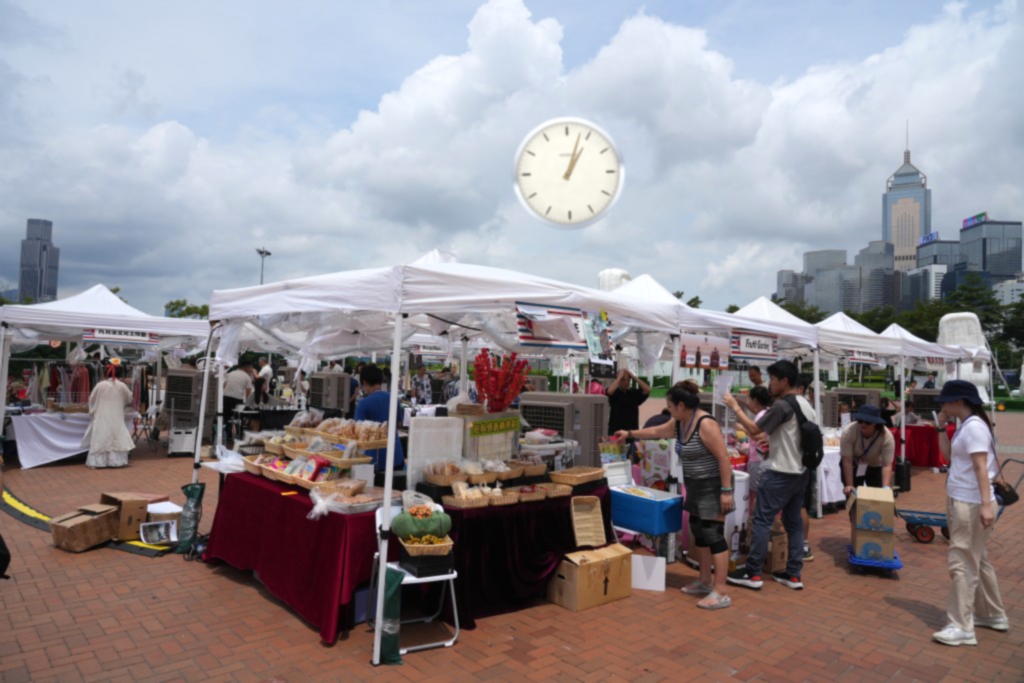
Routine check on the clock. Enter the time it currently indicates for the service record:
1:03
